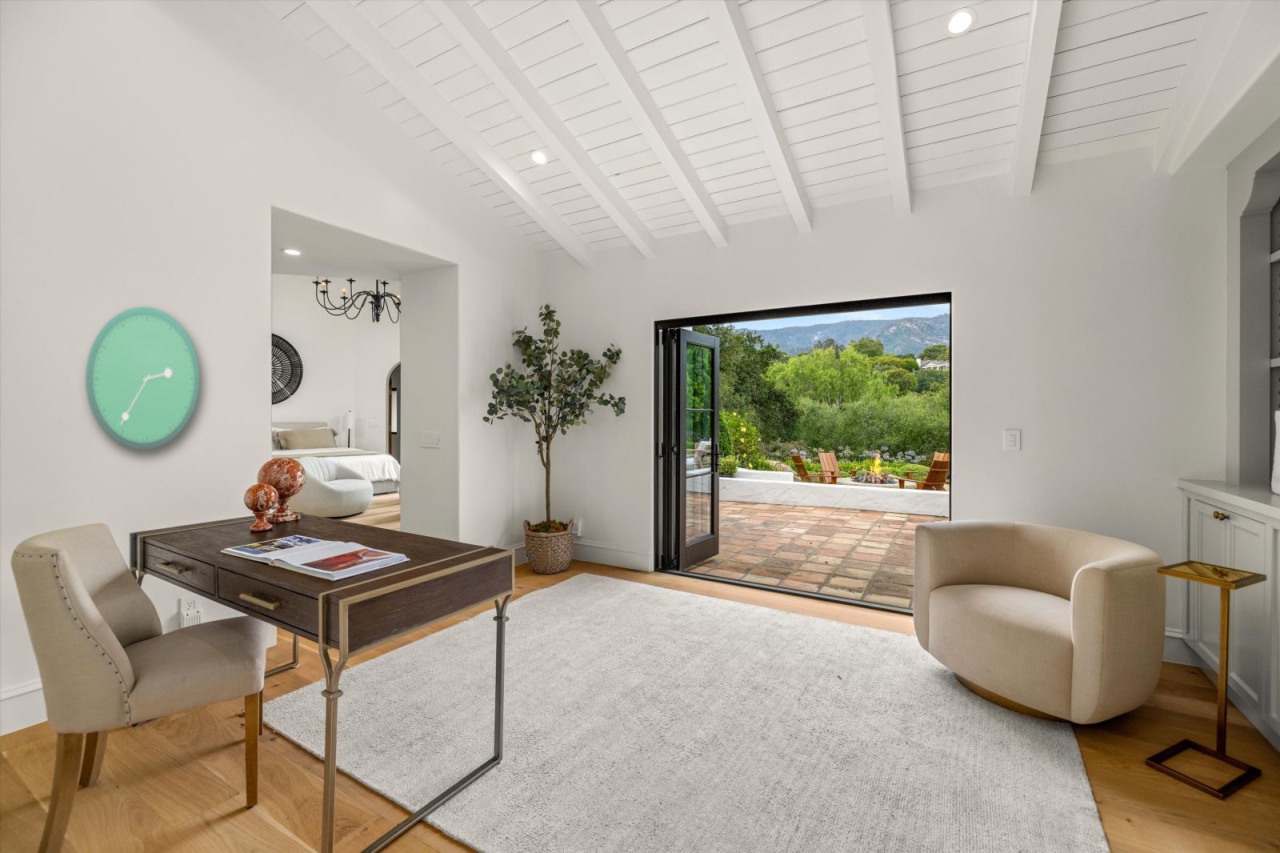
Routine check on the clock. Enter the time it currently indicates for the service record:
2:36
